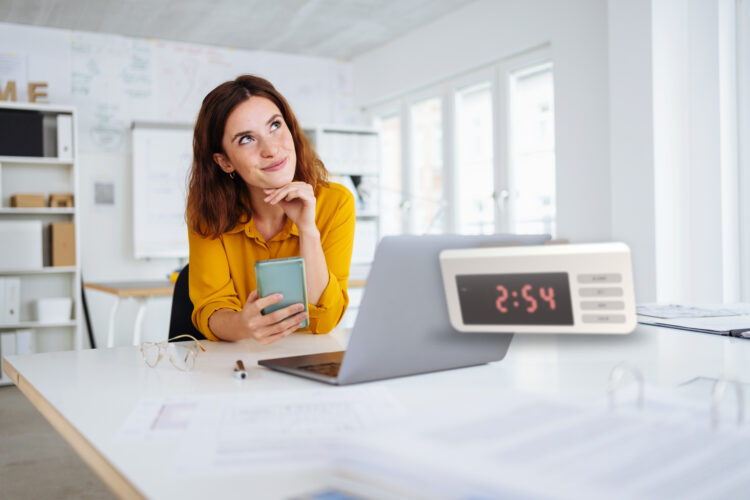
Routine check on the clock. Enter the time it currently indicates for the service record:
2:54
